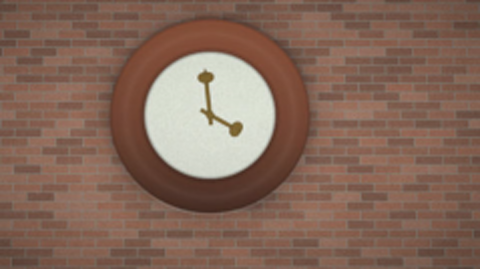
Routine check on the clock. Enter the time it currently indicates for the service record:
3:59
